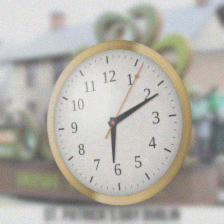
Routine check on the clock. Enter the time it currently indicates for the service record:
6:11:06
